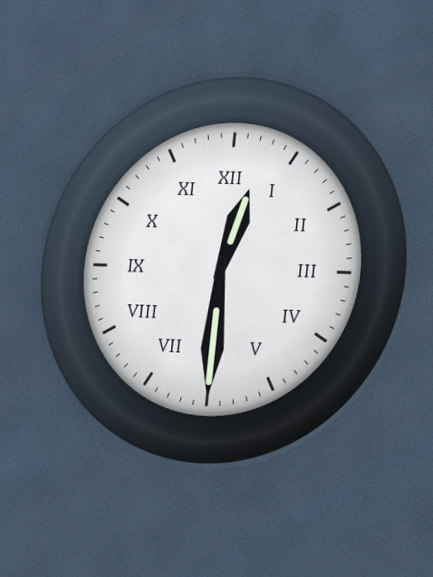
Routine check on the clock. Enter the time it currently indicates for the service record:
12:30
